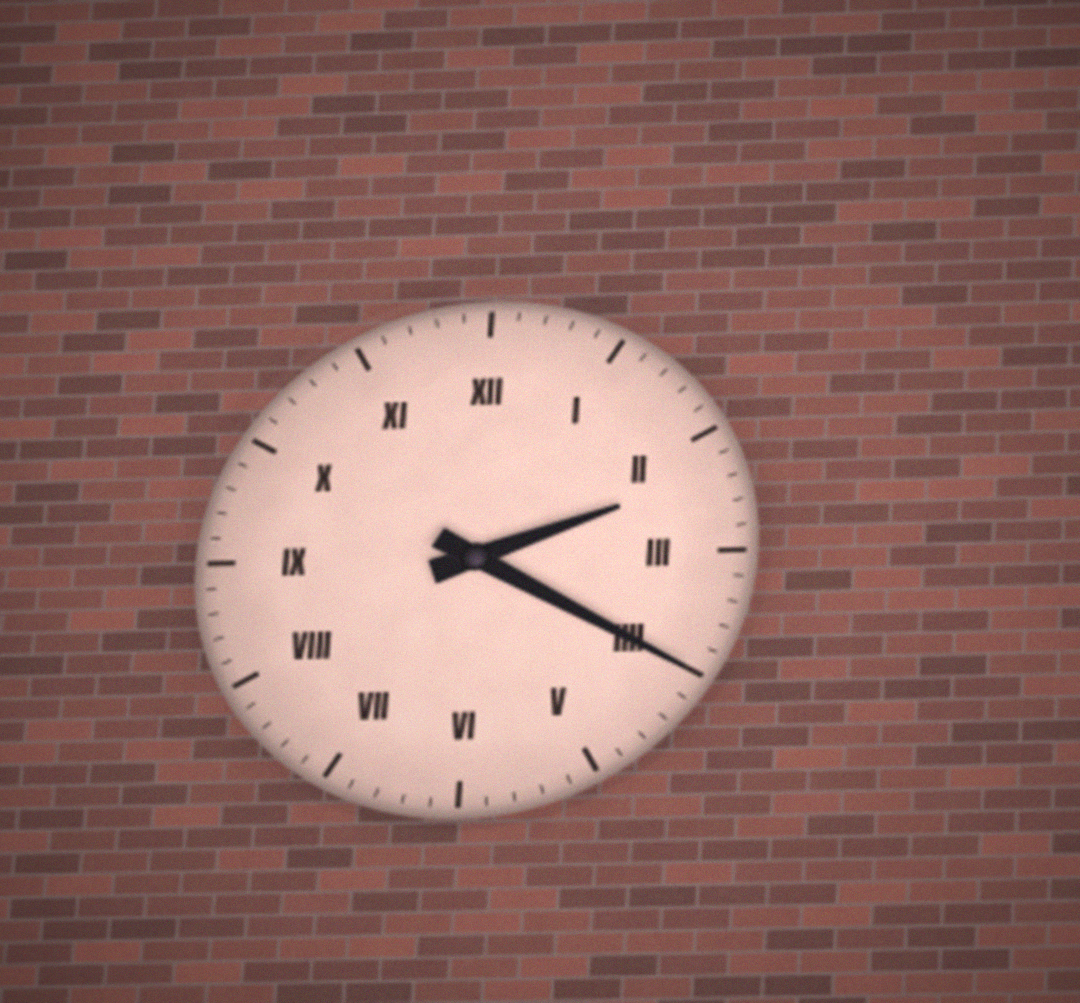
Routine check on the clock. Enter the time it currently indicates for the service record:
2:20
